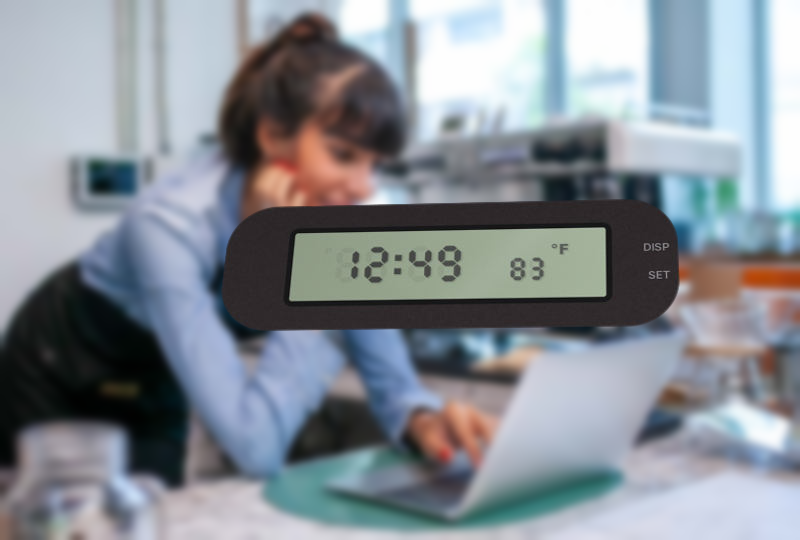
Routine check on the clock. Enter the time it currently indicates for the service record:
12:49
